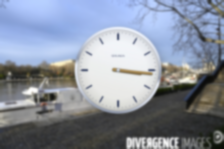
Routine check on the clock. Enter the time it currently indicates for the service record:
3:16
